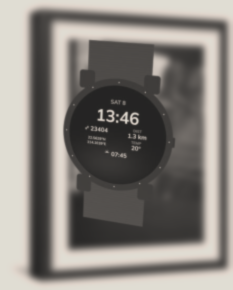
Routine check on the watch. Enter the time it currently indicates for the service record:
13:46
